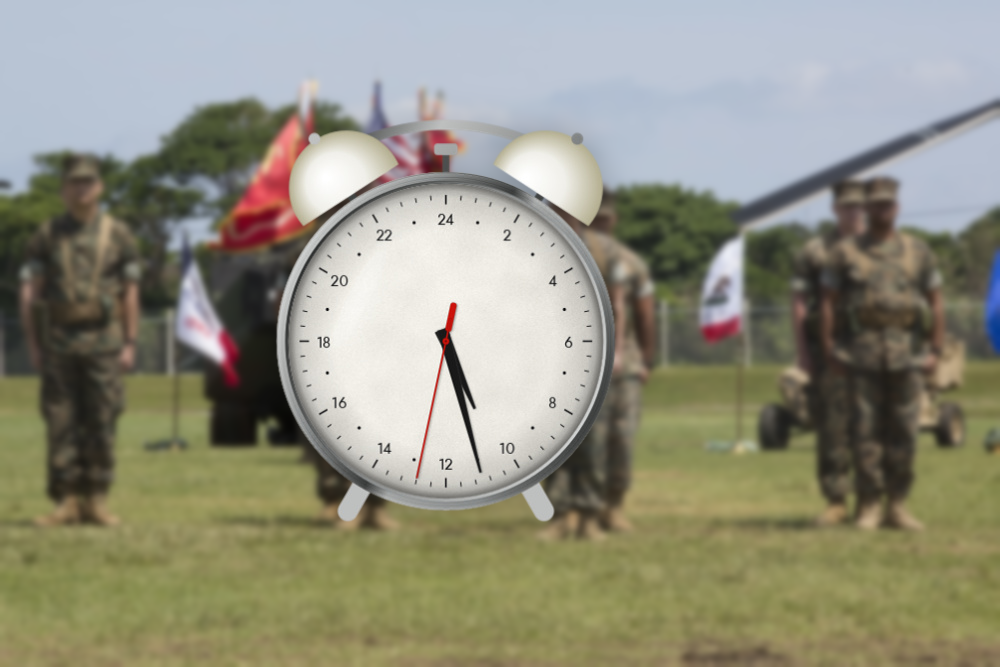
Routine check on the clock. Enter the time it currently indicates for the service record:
10:27:32
